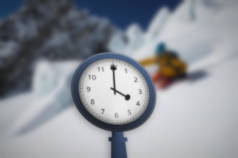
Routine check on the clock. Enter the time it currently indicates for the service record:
4:00
